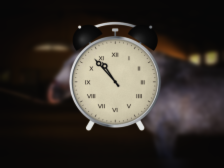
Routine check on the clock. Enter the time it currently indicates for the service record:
10:53
